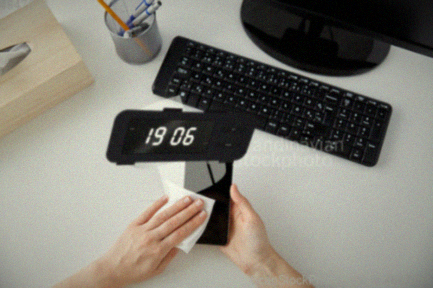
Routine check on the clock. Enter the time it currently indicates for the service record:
19:06
